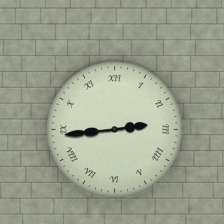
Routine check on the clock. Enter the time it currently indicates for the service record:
2:44
